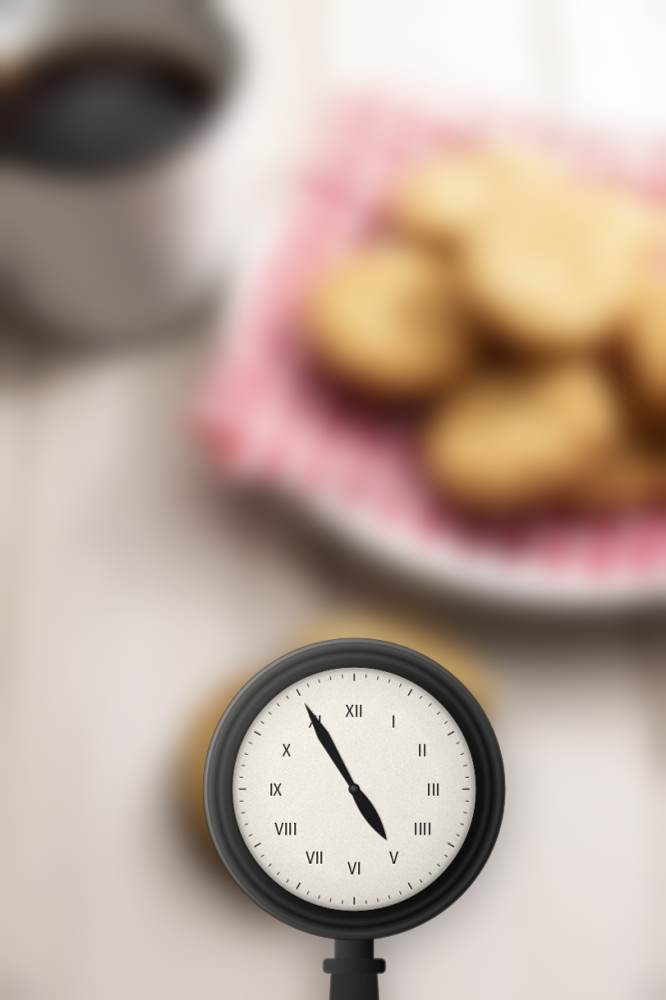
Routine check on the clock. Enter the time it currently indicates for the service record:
4:55
